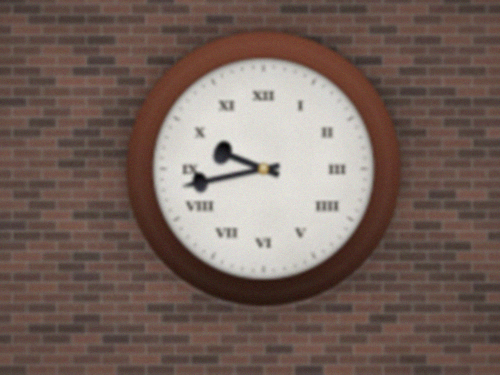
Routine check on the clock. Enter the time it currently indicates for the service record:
9:43
